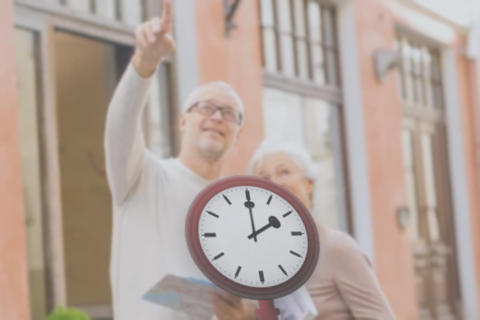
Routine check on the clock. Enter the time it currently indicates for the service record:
2:00
